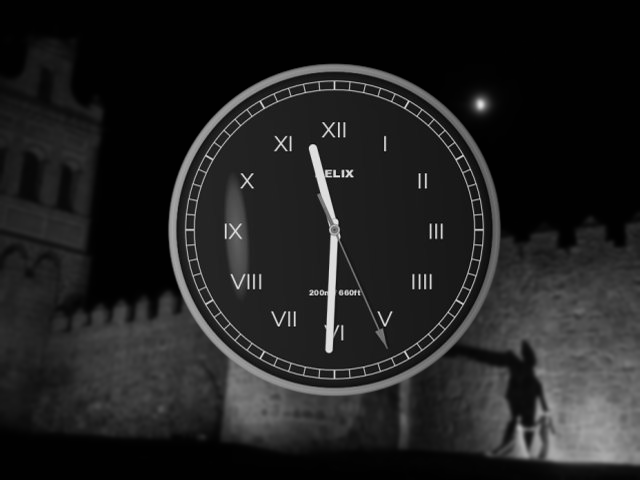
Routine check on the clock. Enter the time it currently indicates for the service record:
11:30:26
